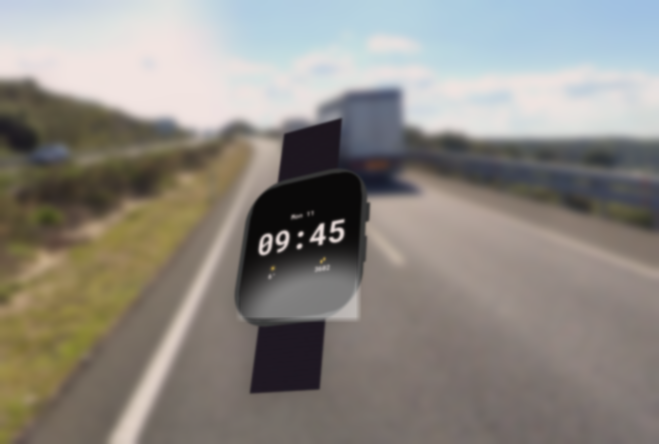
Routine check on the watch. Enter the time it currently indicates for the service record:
9:45
